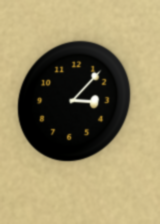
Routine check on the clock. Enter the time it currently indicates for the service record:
3:07
